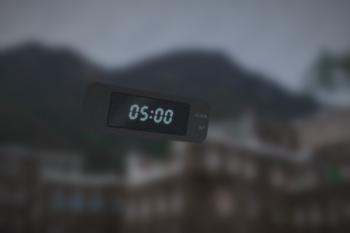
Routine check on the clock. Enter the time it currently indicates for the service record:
5:00
